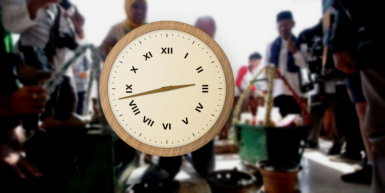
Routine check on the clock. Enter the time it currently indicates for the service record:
2:43
